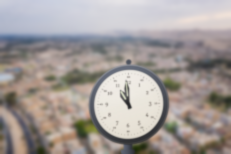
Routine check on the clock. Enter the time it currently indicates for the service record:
10:59
